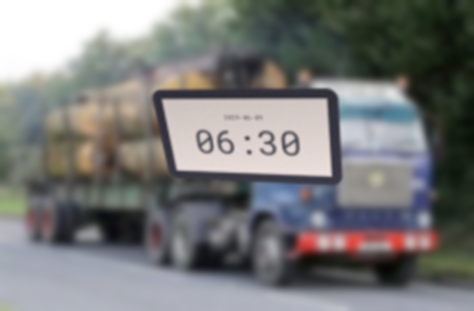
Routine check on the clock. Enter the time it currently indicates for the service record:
6:30
